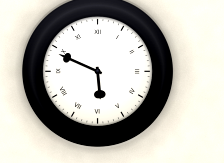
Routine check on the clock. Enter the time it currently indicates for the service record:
5:49
